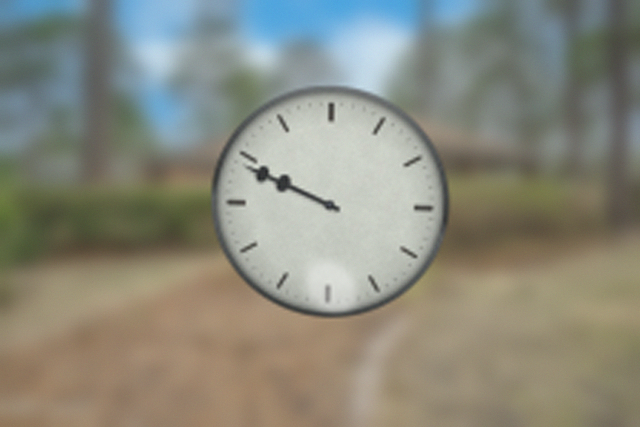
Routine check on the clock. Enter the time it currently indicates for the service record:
9:49
